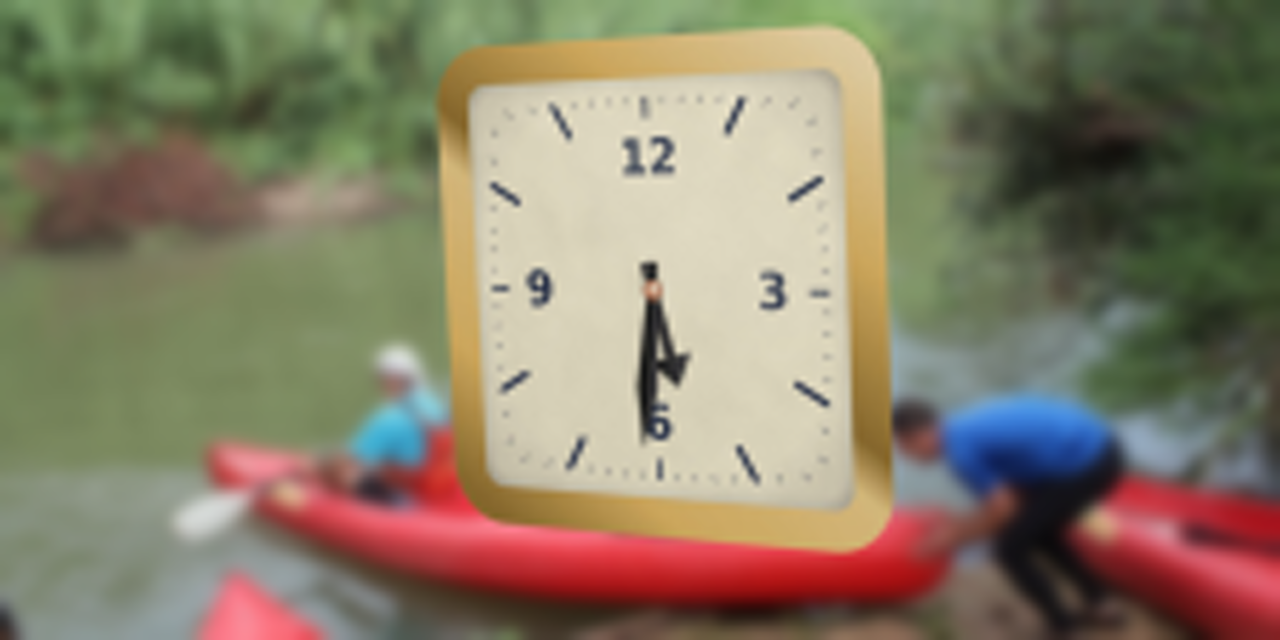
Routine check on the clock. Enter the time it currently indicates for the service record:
5:31
